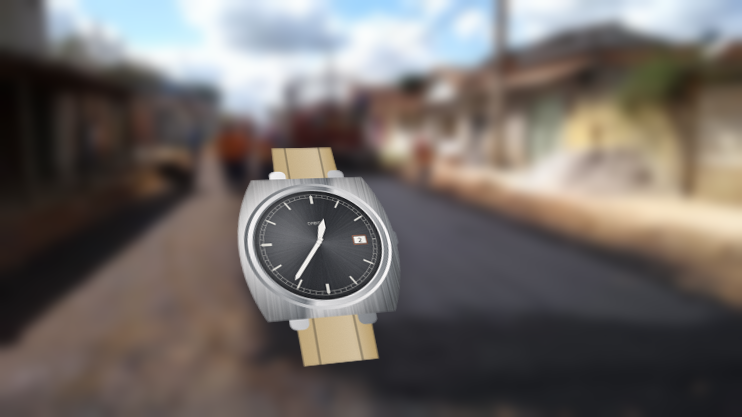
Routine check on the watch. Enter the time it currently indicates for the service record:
12:36
